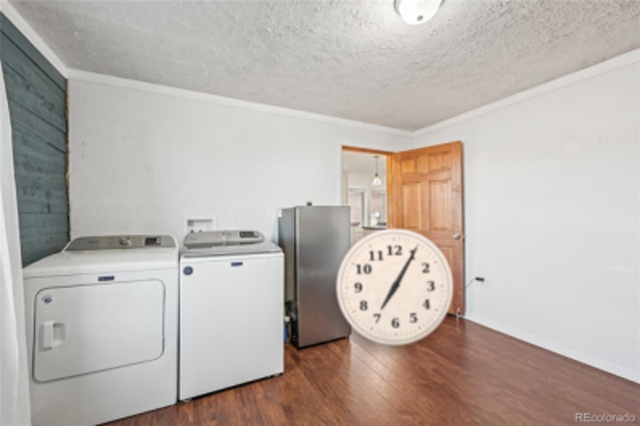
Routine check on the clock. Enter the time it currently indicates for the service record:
7:05
